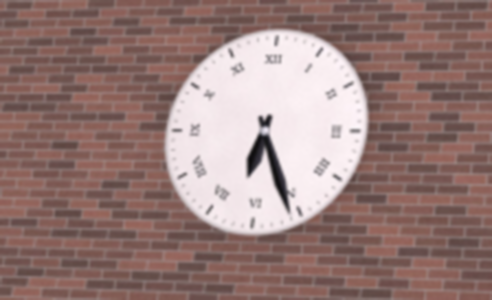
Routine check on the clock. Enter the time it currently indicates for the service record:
6:26
